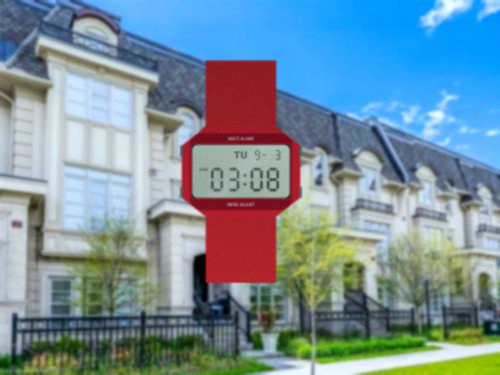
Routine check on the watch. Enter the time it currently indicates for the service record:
3:08
